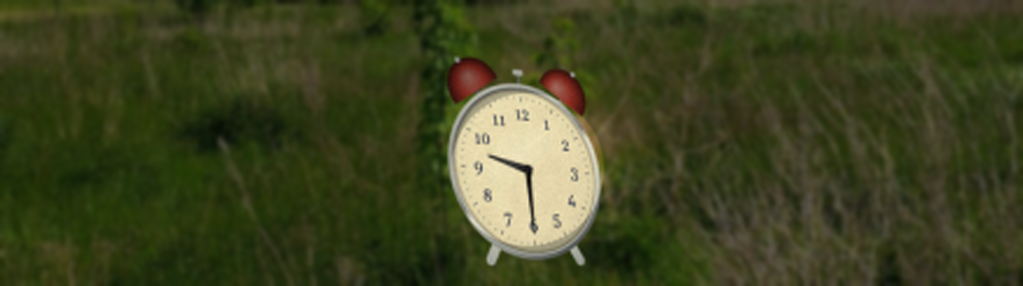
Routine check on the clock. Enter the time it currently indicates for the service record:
9:30
